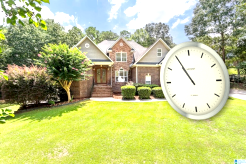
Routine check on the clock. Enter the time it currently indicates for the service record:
10:55
